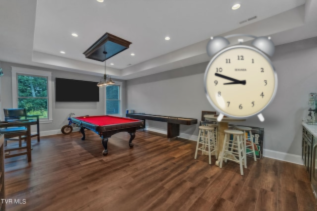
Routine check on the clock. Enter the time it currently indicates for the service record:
8:48
